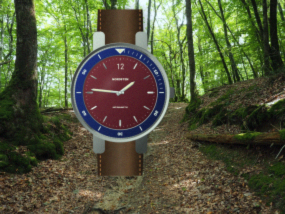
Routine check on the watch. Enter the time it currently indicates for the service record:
1:46
